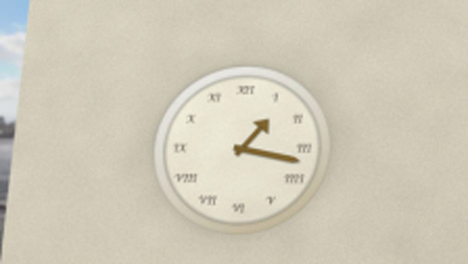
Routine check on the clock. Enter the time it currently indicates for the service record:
1:17
